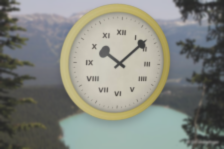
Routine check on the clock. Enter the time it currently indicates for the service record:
10:08
